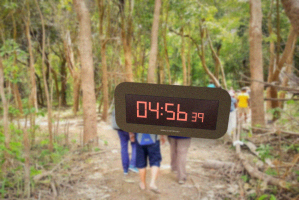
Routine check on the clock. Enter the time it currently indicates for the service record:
4:56:39
